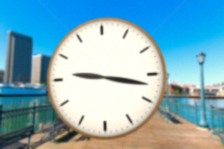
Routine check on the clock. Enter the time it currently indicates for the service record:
9:17
